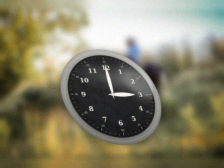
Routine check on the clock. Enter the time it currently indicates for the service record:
3:00
